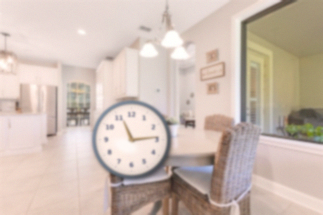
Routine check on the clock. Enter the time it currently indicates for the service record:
11:14
